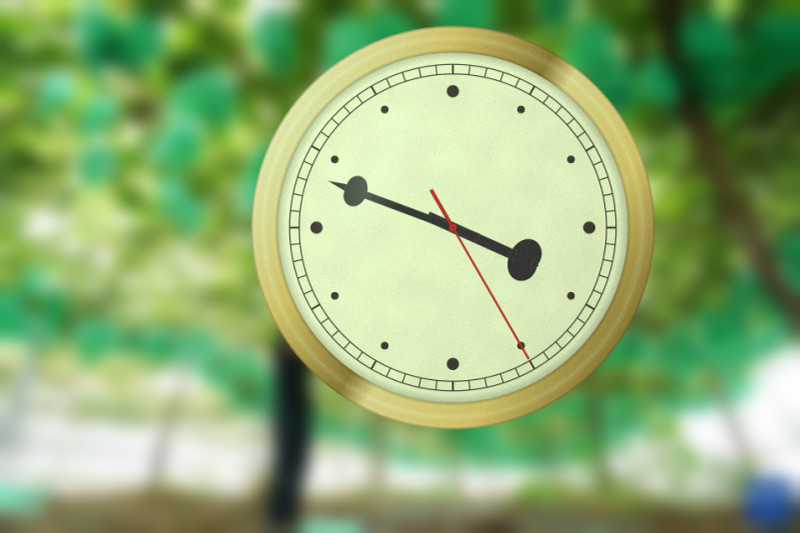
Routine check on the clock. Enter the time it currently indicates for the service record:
3:48:25
